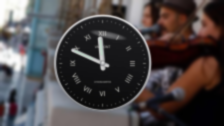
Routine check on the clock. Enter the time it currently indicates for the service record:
11:49
